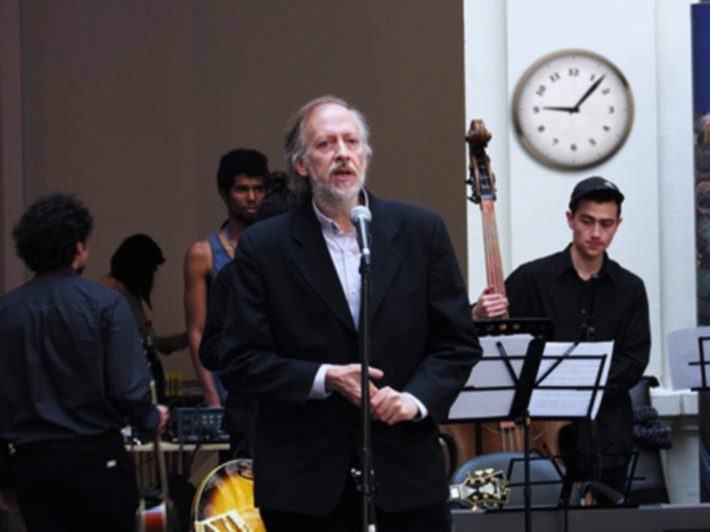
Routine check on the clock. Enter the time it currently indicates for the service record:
9:07
